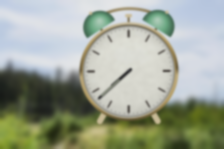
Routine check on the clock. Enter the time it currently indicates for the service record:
7:38
